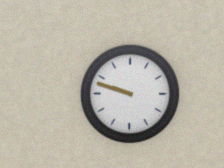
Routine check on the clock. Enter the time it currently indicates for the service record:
9:48
